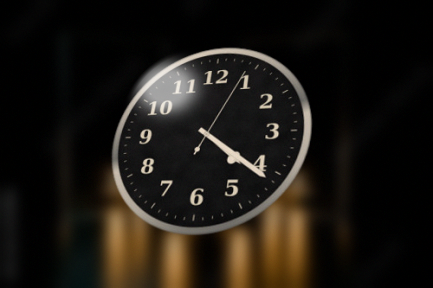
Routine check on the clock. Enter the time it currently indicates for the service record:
4:21:04
